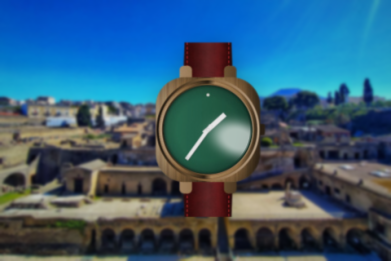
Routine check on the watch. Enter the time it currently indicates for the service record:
1:36
